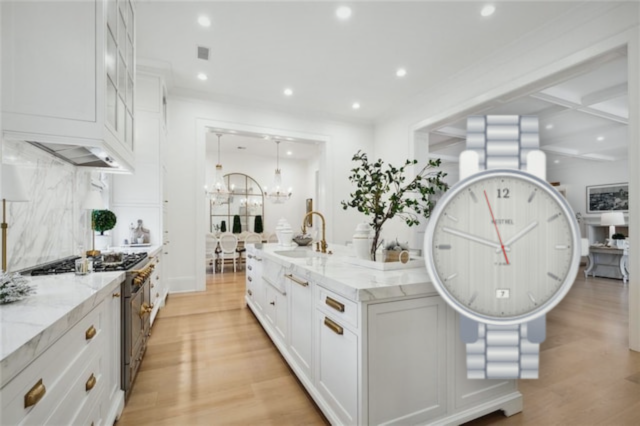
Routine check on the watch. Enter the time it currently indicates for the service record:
1:47:57
